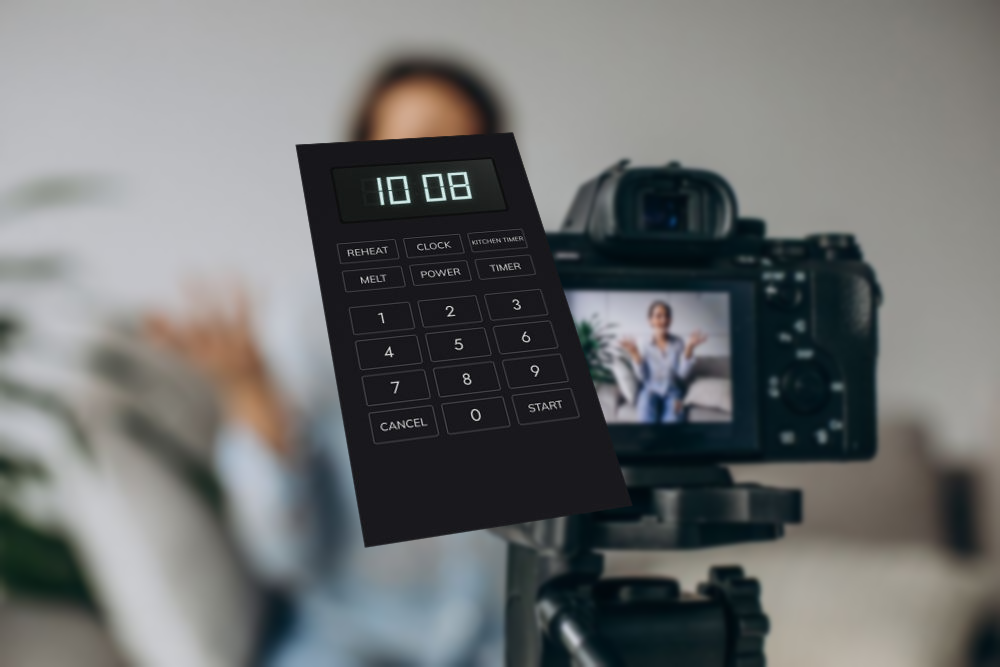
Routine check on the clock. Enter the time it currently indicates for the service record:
10:08
